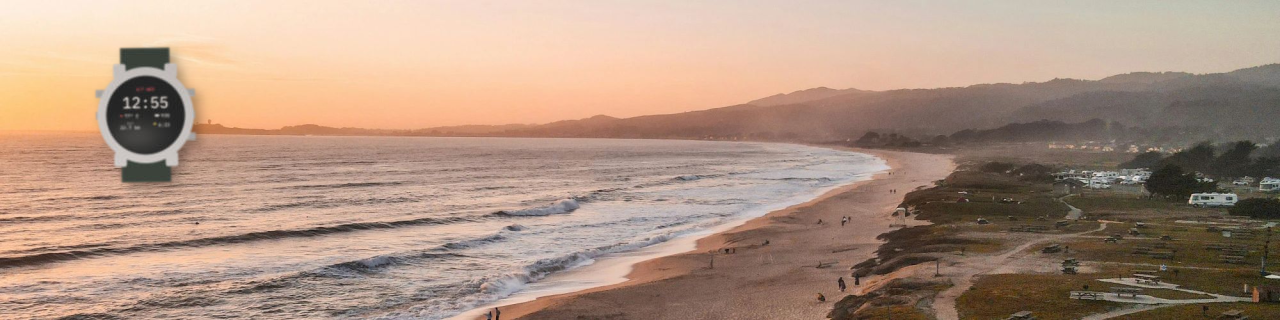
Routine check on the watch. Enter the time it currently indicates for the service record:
12:55
